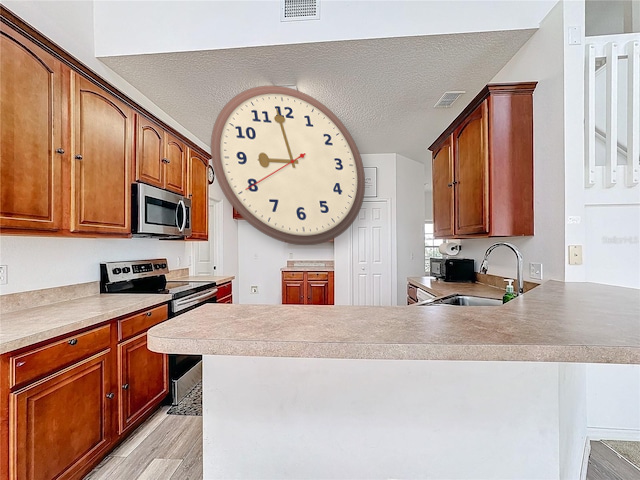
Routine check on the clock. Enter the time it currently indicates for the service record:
8:58:40
